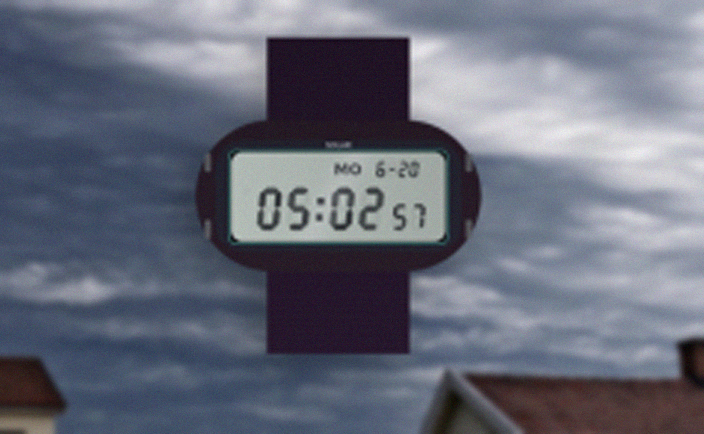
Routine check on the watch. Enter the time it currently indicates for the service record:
5:02:57
